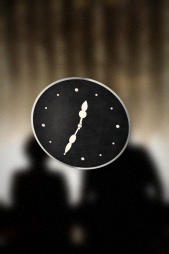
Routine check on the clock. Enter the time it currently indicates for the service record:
12:35
